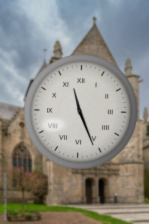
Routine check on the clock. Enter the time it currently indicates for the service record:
11:26
